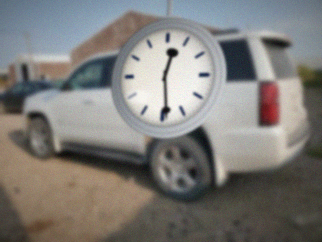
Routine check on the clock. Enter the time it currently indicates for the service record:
12:29
